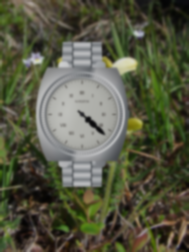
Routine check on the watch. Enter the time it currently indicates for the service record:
4:22
